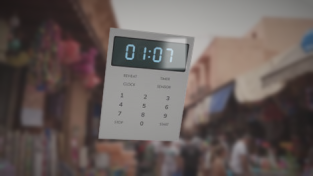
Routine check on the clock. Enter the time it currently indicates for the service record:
1:07
